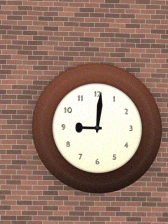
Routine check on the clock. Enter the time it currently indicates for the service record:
9:01
